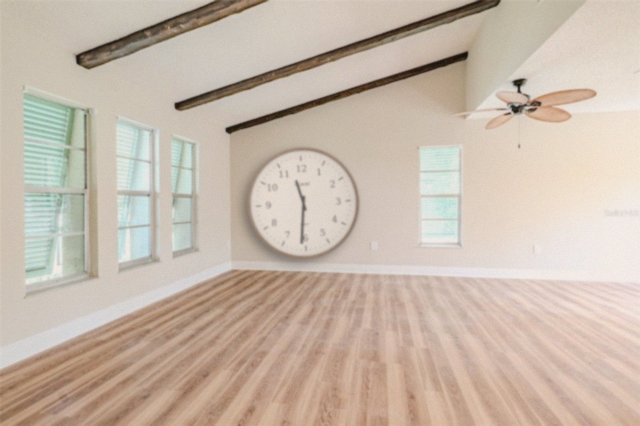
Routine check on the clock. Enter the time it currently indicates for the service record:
11:31
